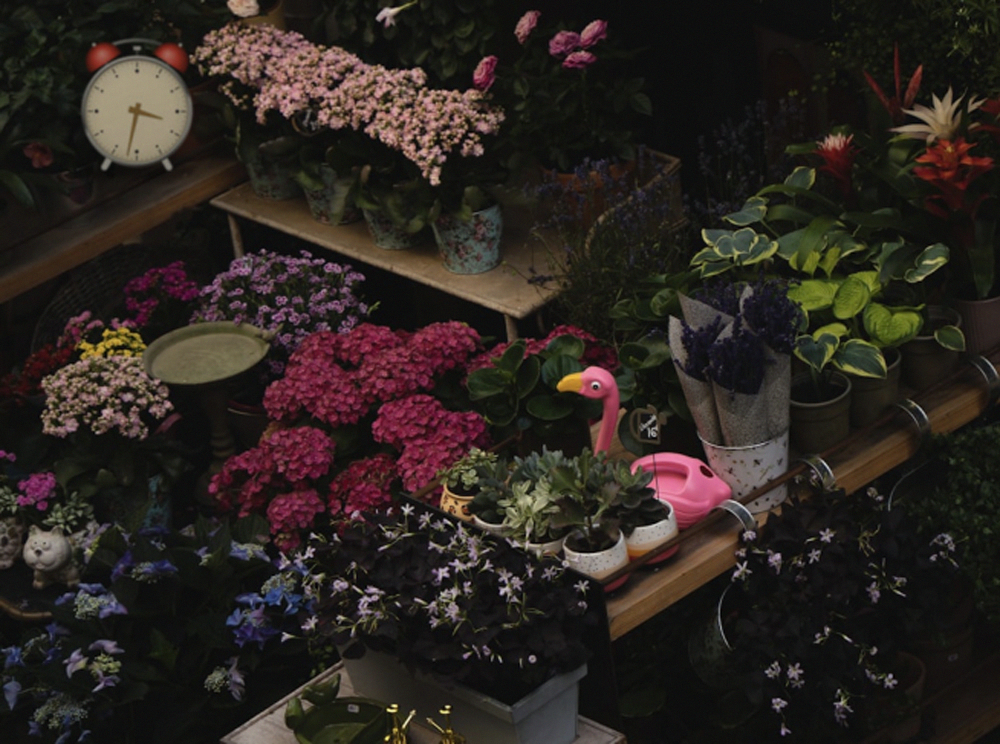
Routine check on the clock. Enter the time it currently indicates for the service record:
3:32
